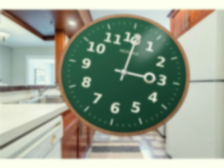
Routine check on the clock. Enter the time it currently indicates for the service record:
3:01
